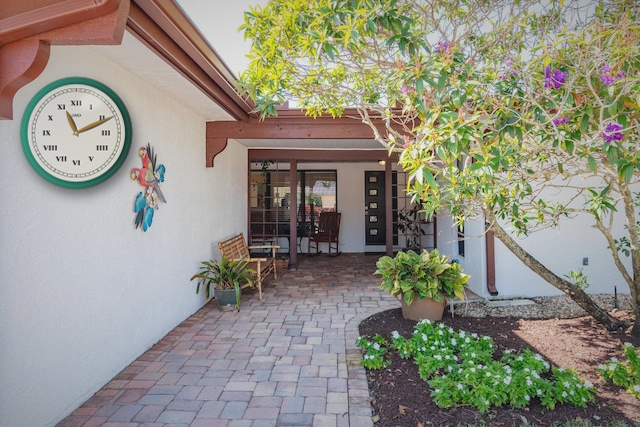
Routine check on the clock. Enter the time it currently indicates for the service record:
11:11
